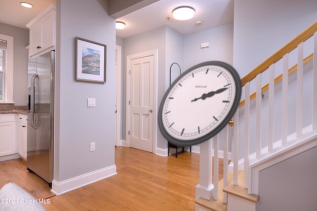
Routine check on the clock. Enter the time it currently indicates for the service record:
2:11
